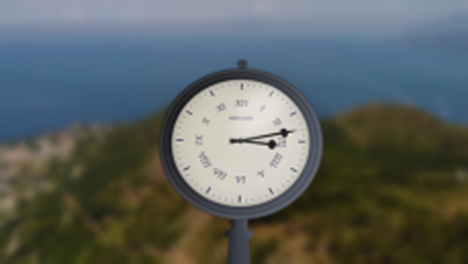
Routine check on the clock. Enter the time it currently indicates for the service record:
3:13
